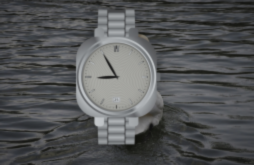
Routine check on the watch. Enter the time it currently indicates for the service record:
8:55
